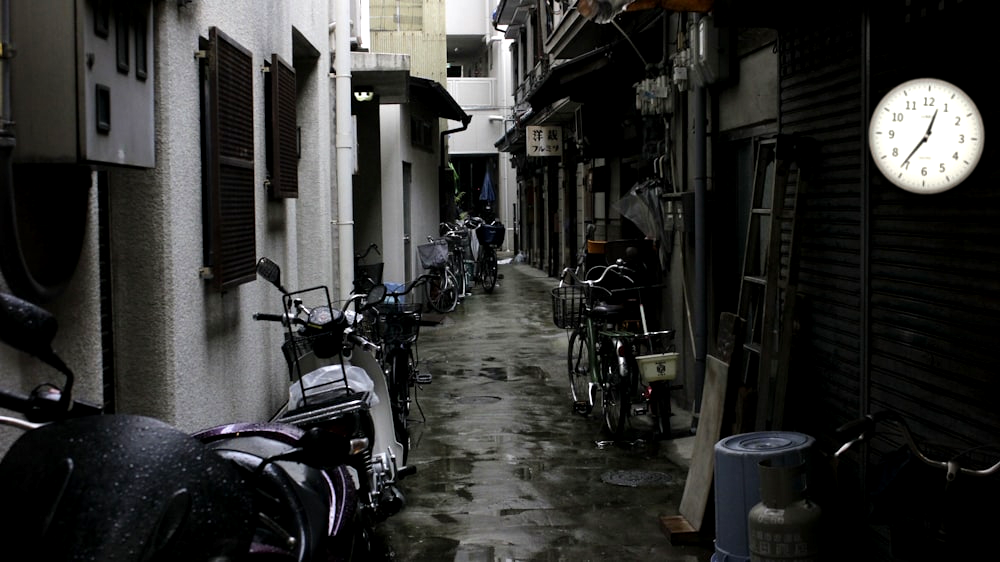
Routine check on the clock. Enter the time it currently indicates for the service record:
12:36
